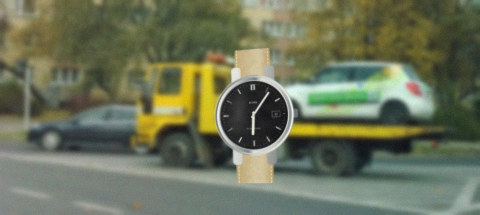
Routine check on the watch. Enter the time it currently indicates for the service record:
6:06
